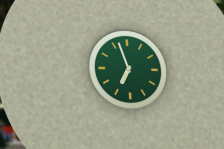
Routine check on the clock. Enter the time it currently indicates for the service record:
6:57
